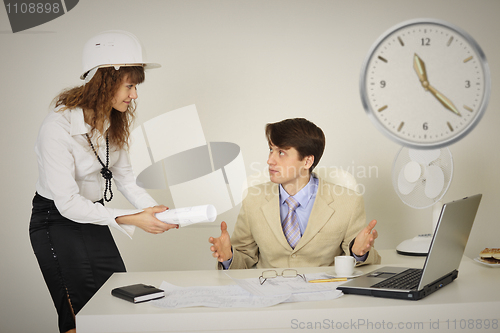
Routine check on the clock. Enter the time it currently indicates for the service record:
11:22
